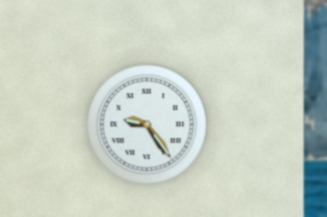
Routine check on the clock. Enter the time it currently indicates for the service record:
9:24
